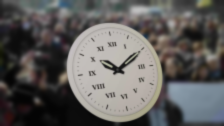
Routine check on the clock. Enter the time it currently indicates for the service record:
10:10
